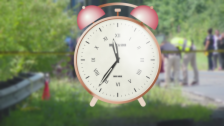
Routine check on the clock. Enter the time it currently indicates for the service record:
11:36
